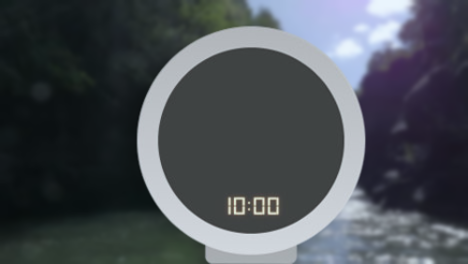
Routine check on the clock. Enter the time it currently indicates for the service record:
10:00
